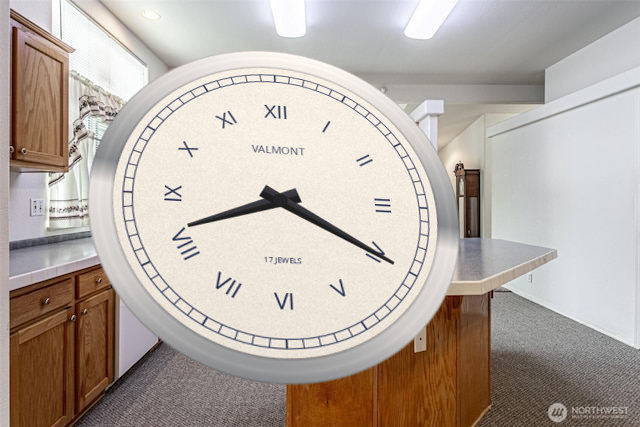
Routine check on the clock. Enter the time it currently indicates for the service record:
8:20
